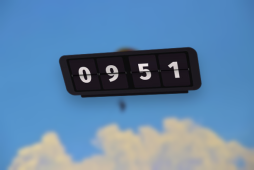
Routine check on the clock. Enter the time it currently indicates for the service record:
9:51
